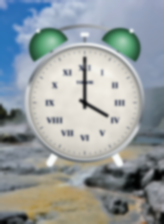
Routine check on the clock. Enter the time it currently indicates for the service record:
4:00
